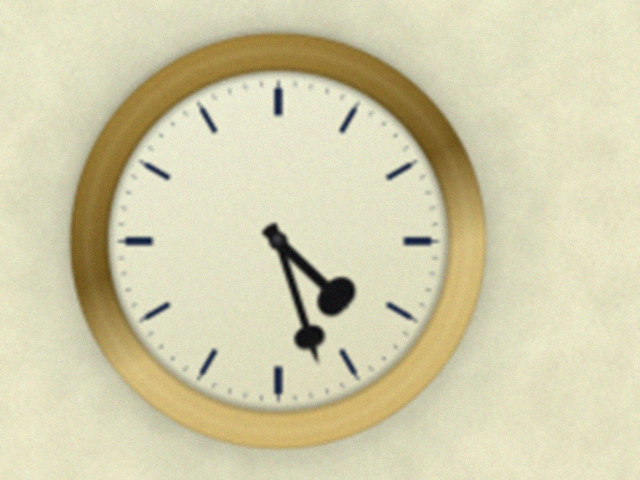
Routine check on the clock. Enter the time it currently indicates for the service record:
4:27
